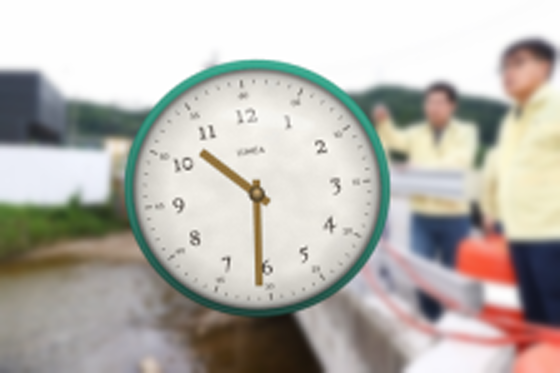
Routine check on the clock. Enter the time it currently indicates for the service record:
10:31
